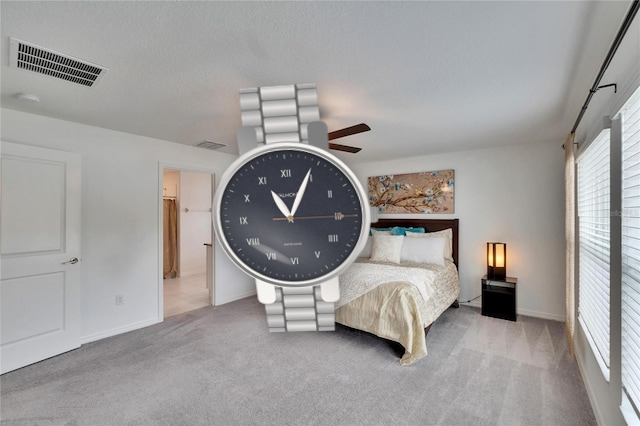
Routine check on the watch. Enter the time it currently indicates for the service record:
11:04:15
